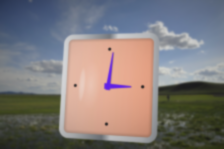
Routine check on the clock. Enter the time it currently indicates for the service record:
3:01
